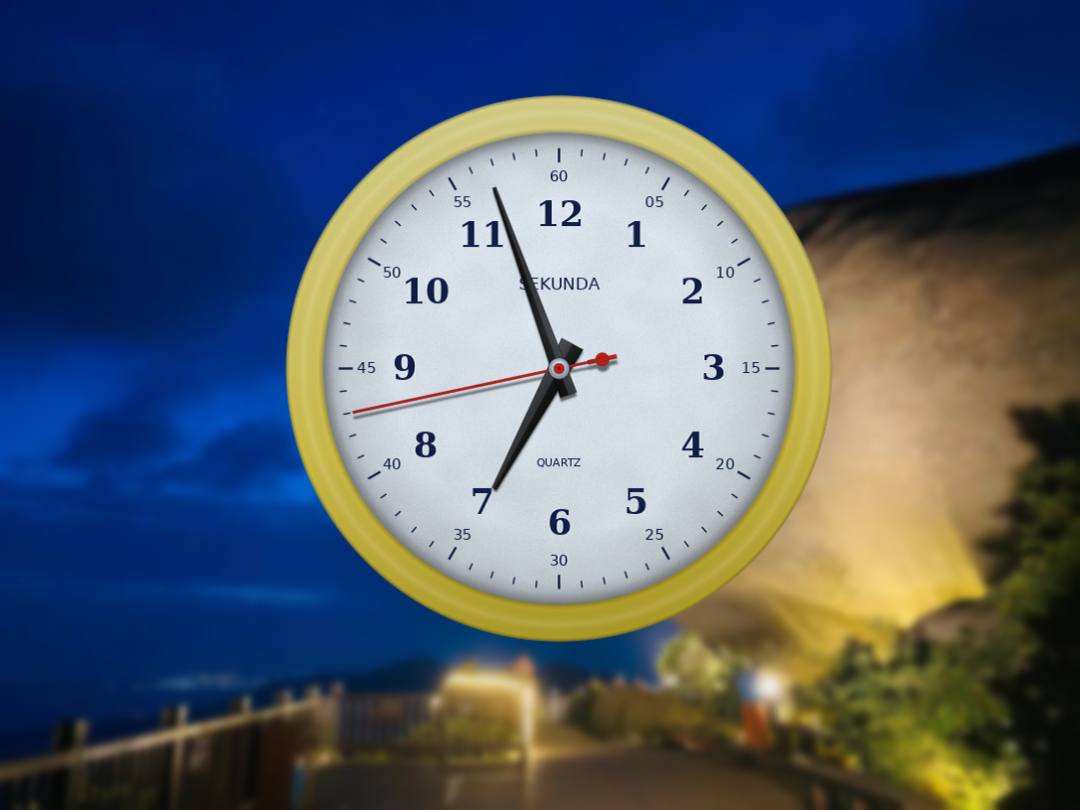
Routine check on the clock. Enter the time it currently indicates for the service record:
6:56:43
